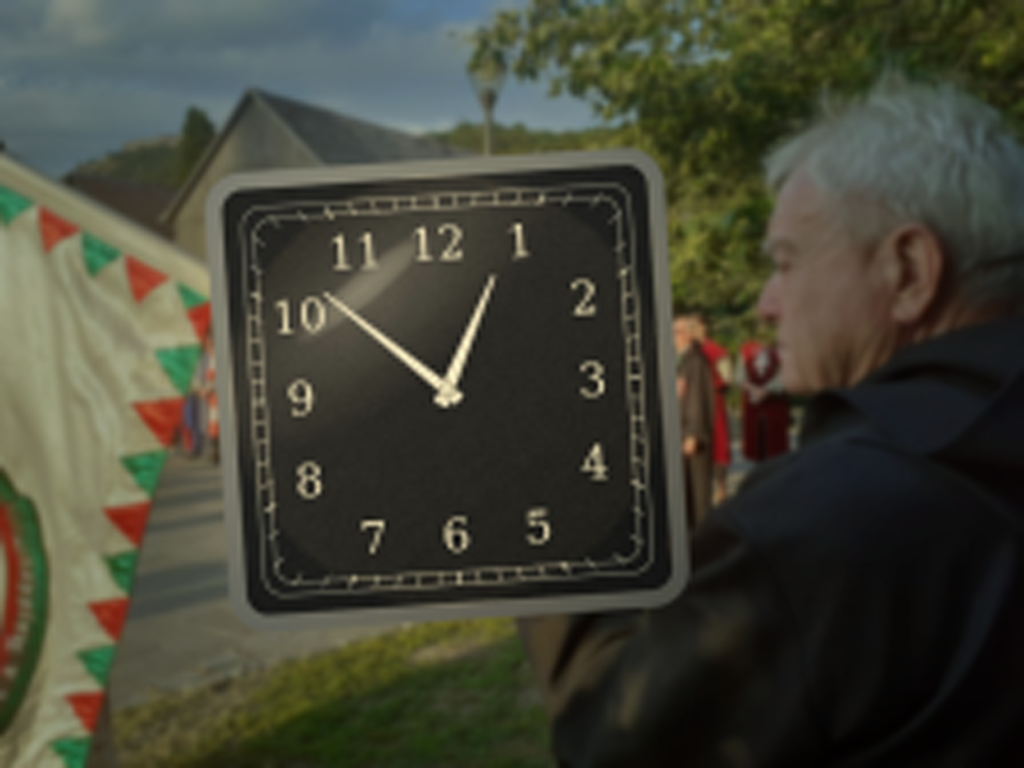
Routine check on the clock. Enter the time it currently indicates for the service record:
12:52
